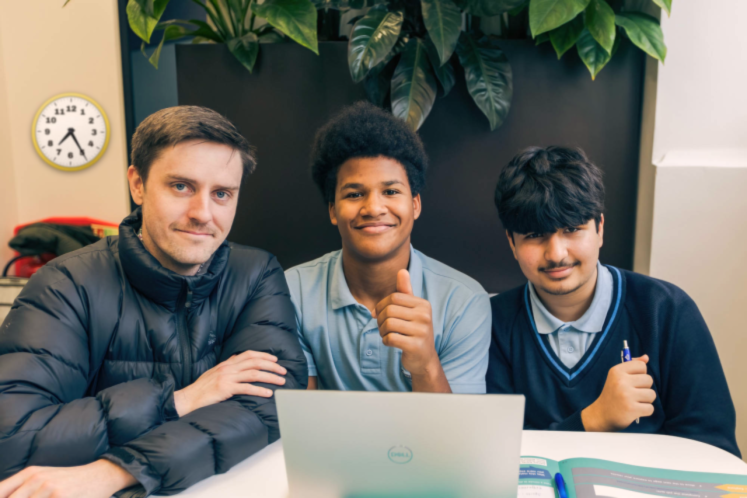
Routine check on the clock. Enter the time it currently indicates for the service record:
7:25
